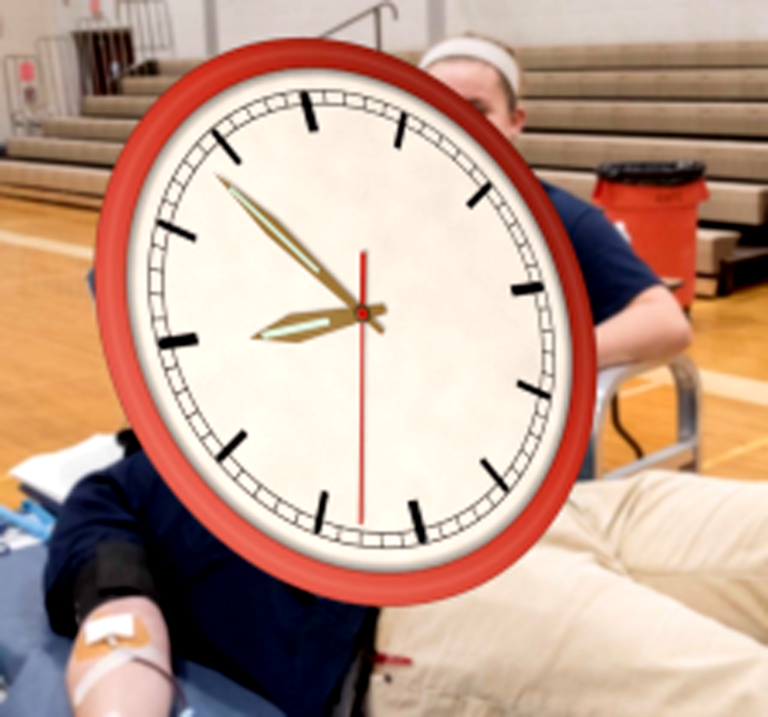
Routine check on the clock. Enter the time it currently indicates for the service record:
8:53:33
